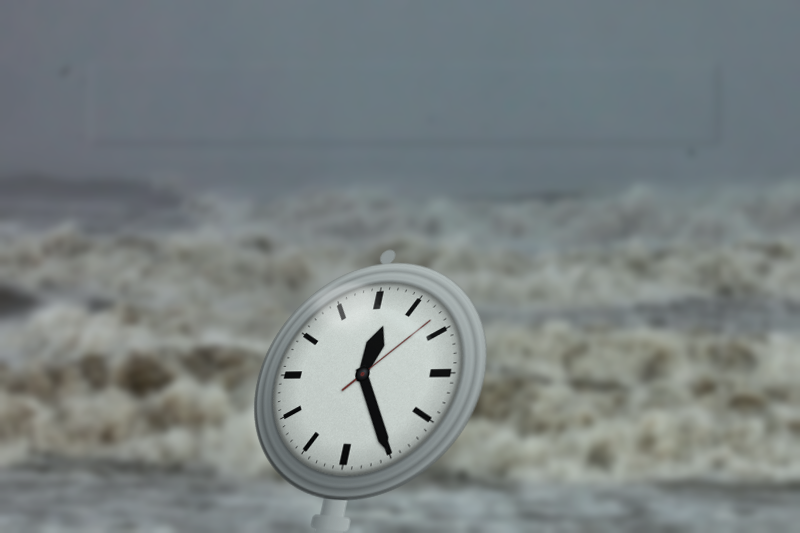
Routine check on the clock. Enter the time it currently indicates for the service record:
12:25:08
